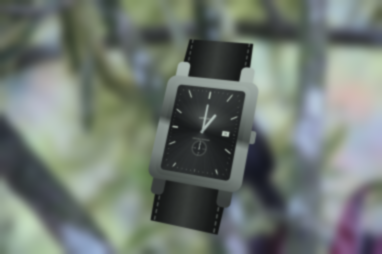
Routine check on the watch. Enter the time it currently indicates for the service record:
1:00
